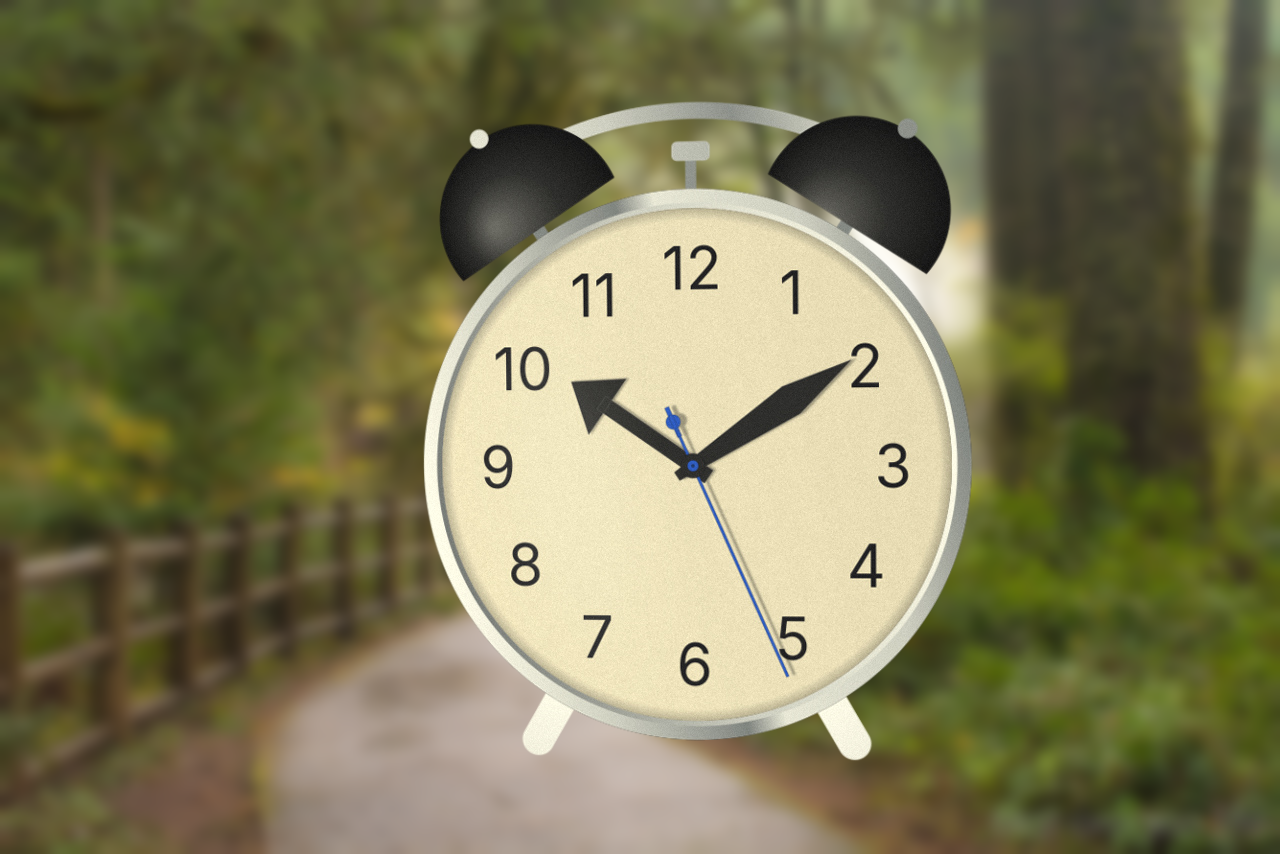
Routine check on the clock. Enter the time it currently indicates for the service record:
10:09:26
